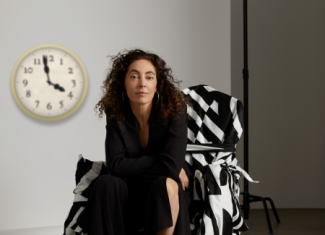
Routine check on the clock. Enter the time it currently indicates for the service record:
3:58
